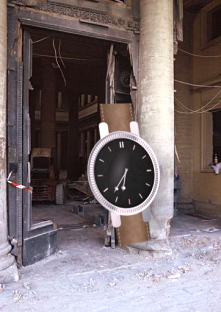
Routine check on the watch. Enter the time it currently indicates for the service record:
6:37
